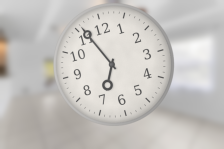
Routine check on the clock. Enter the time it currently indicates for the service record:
6:56
